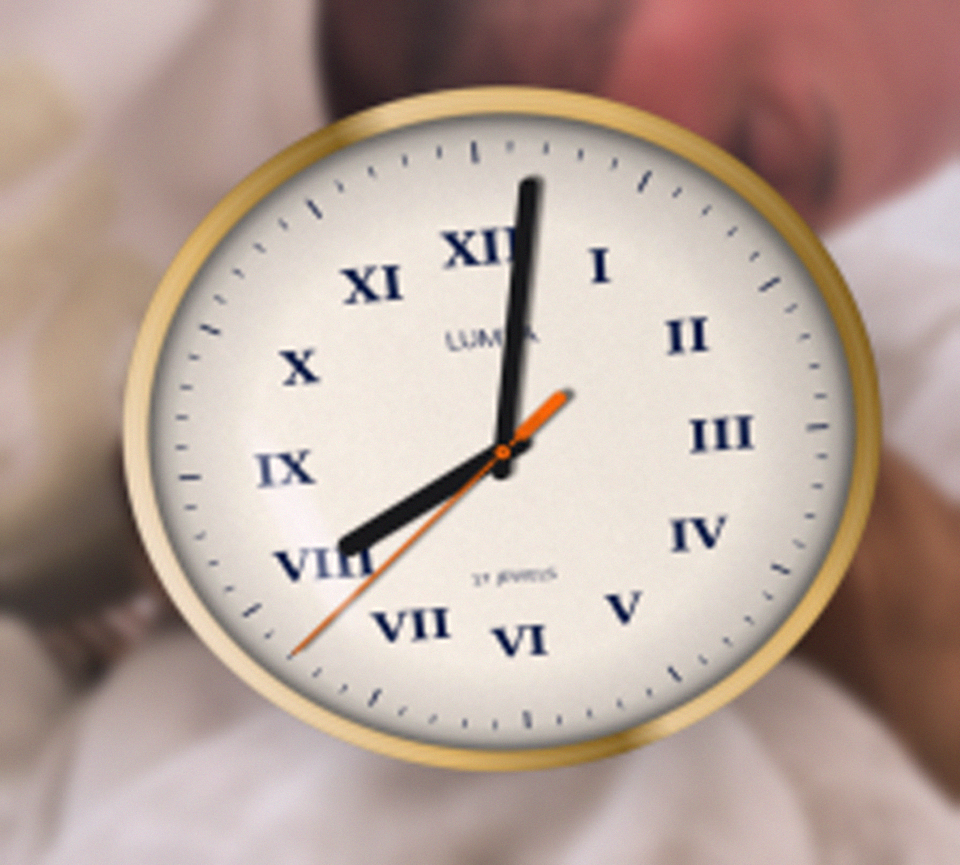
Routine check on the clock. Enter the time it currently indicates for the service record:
8:01:38
